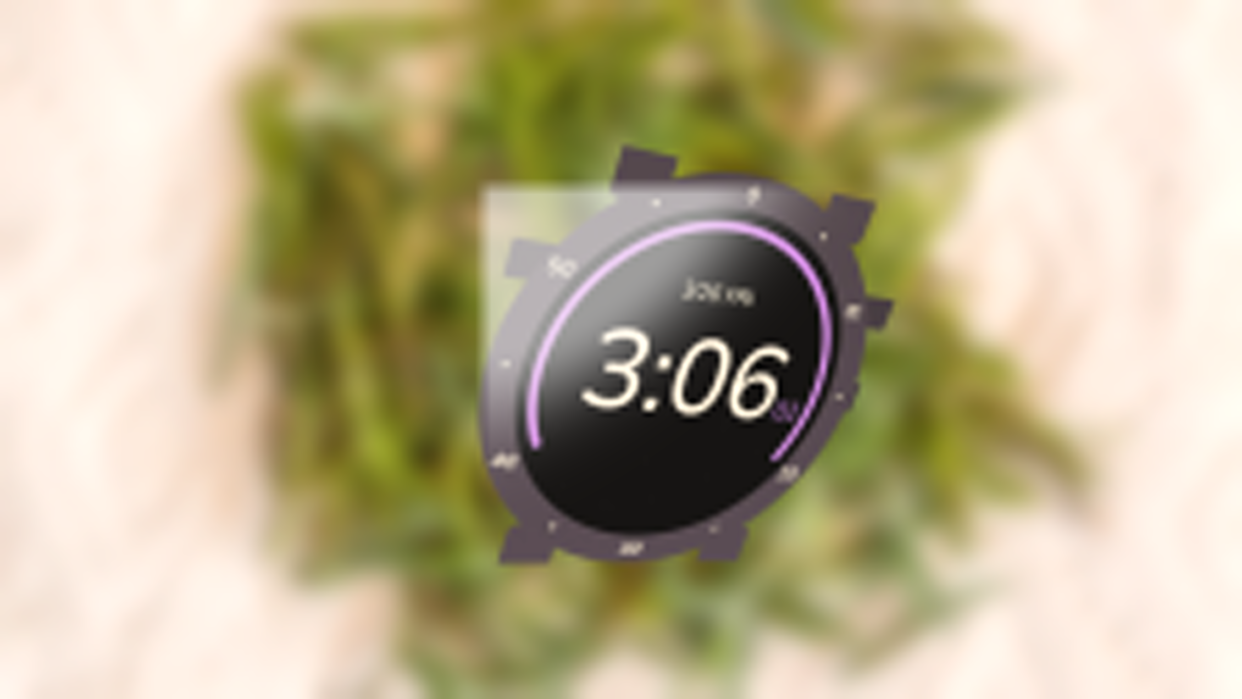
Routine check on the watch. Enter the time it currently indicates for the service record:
3:06
